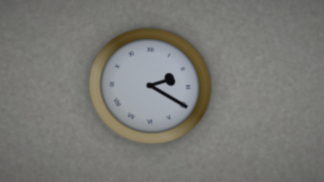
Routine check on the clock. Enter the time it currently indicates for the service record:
2:20
